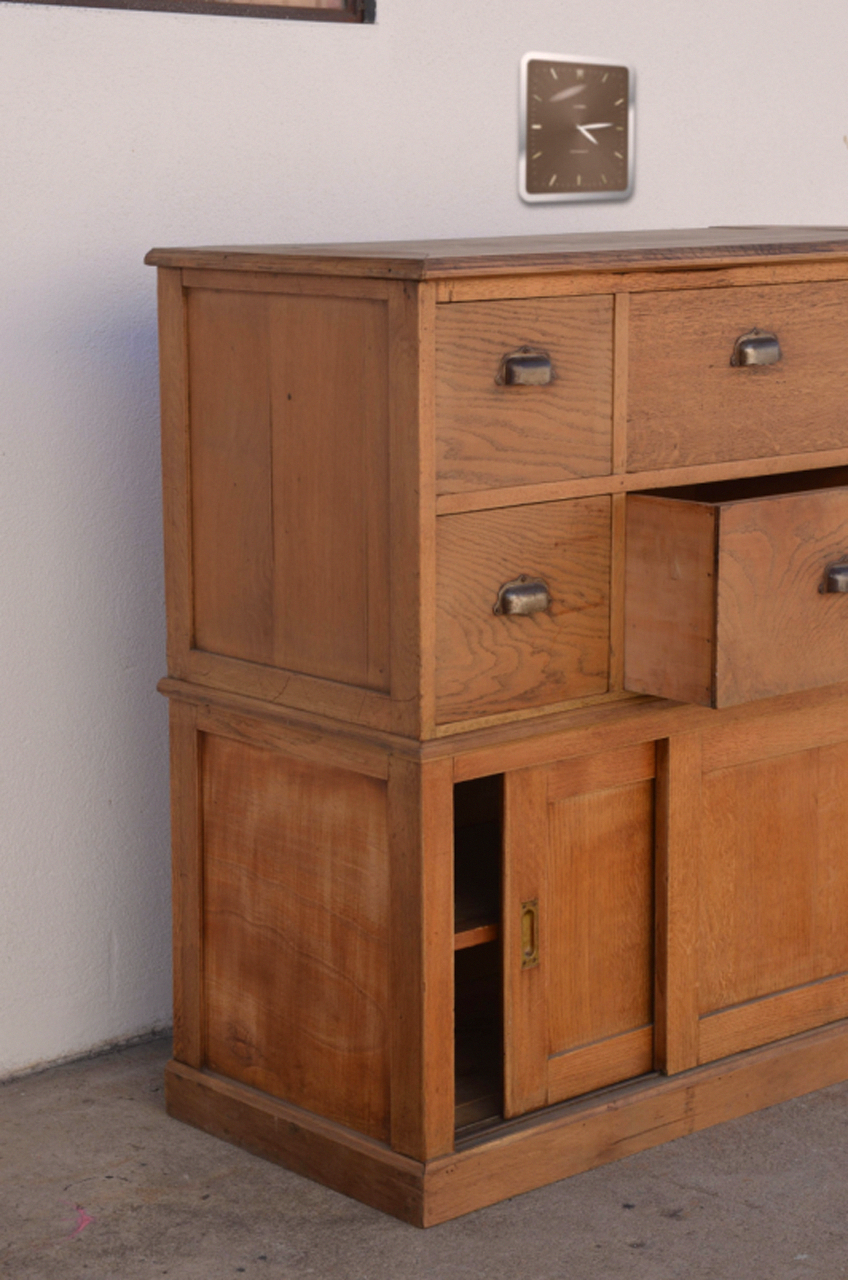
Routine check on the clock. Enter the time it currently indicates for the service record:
4:14
